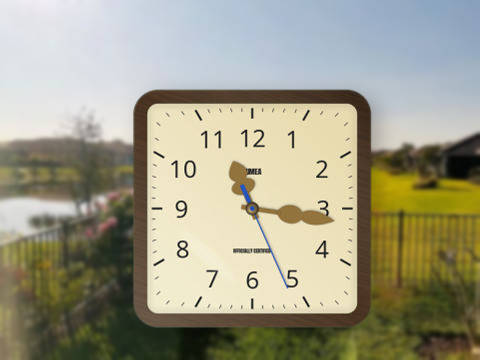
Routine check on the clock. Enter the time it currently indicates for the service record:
11:16:26
